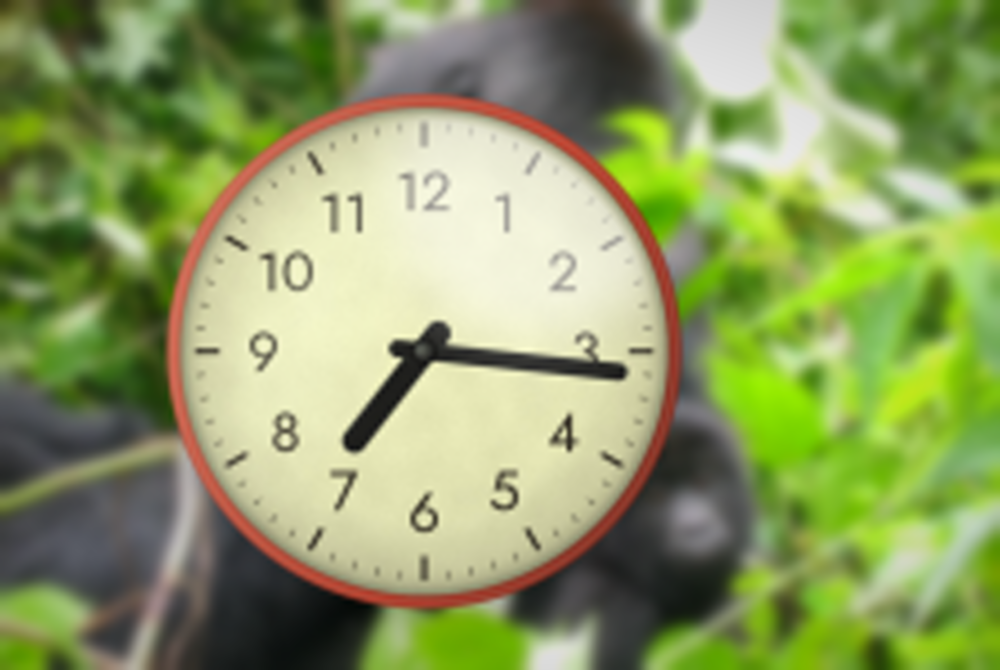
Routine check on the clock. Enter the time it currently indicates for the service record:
7:16
